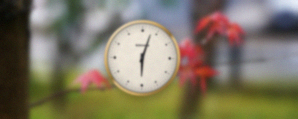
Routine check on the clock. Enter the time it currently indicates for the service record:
6:03
